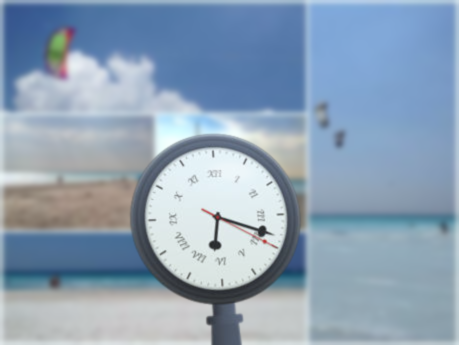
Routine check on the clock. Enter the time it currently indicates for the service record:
6:18:20
